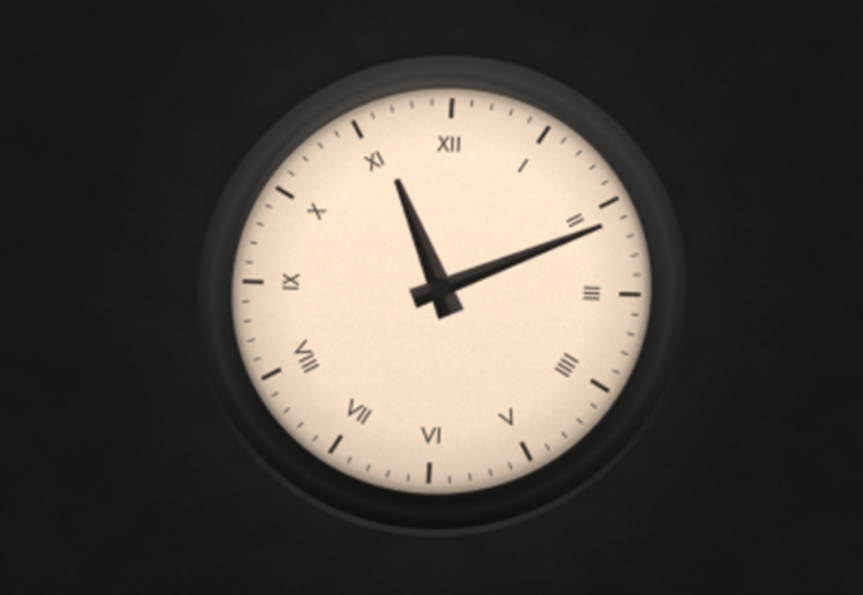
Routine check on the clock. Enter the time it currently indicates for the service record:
11:11
